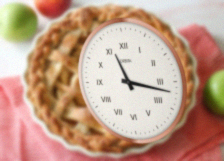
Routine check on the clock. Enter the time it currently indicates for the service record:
11:17
